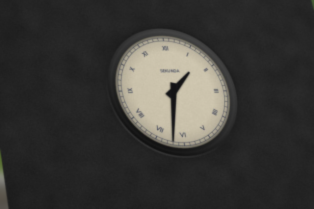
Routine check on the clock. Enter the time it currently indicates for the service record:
1:32
